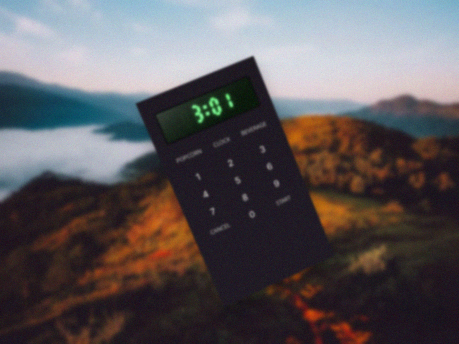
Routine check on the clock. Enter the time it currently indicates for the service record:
3:01
